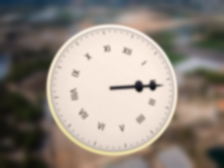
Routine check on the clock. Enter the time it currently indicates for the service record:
2:11
